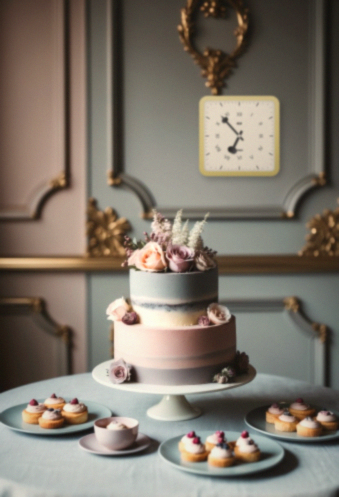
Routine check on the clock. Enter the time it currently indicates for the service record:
6:53
